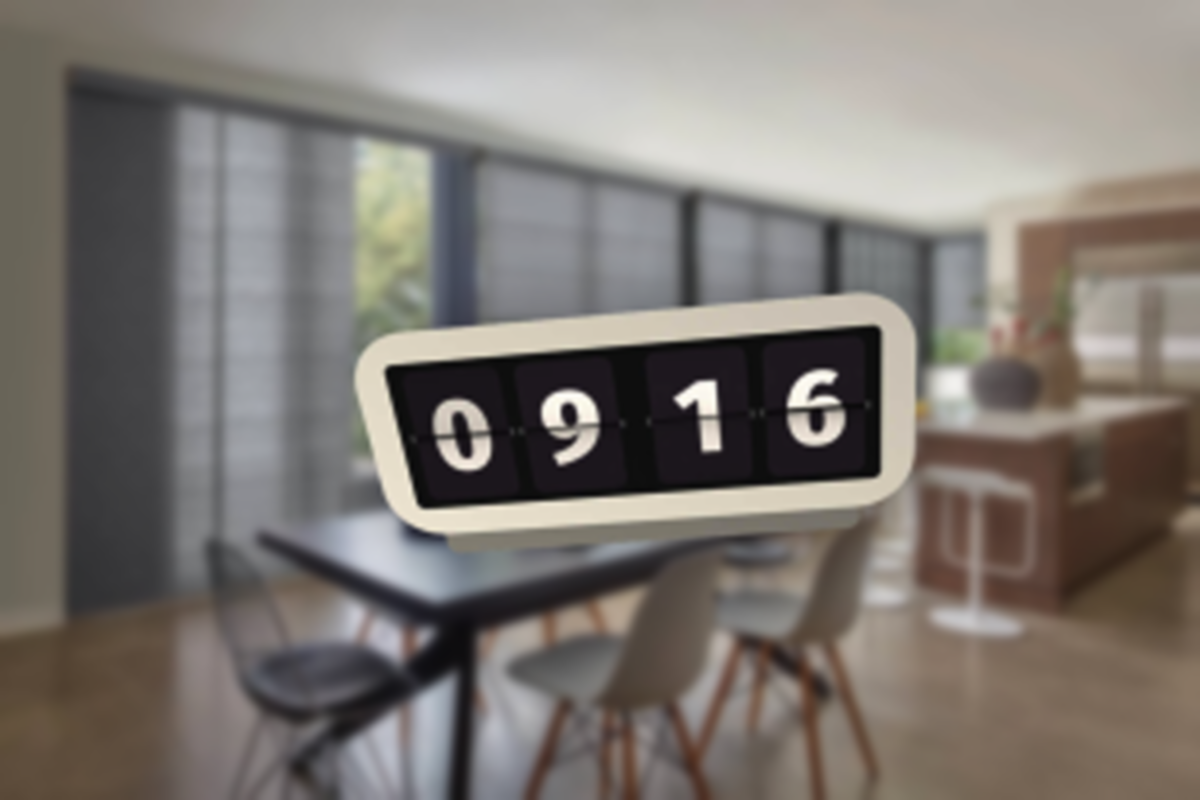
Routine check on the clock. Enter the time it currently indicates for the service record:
9:16
